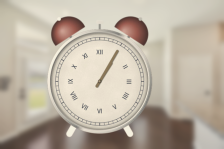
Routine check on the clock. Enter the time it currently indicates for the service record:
1:05
